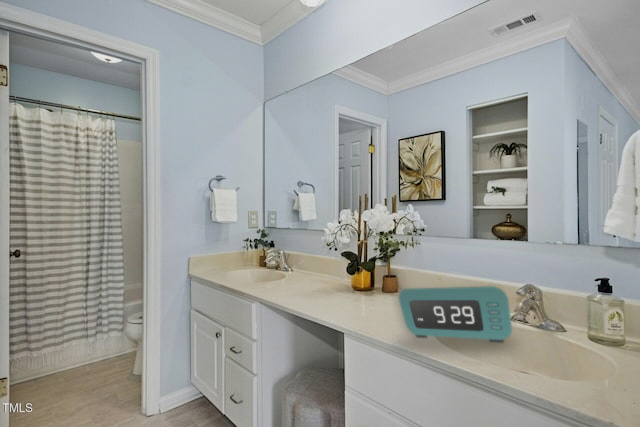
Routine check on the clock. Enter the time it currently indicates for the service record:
9:29
